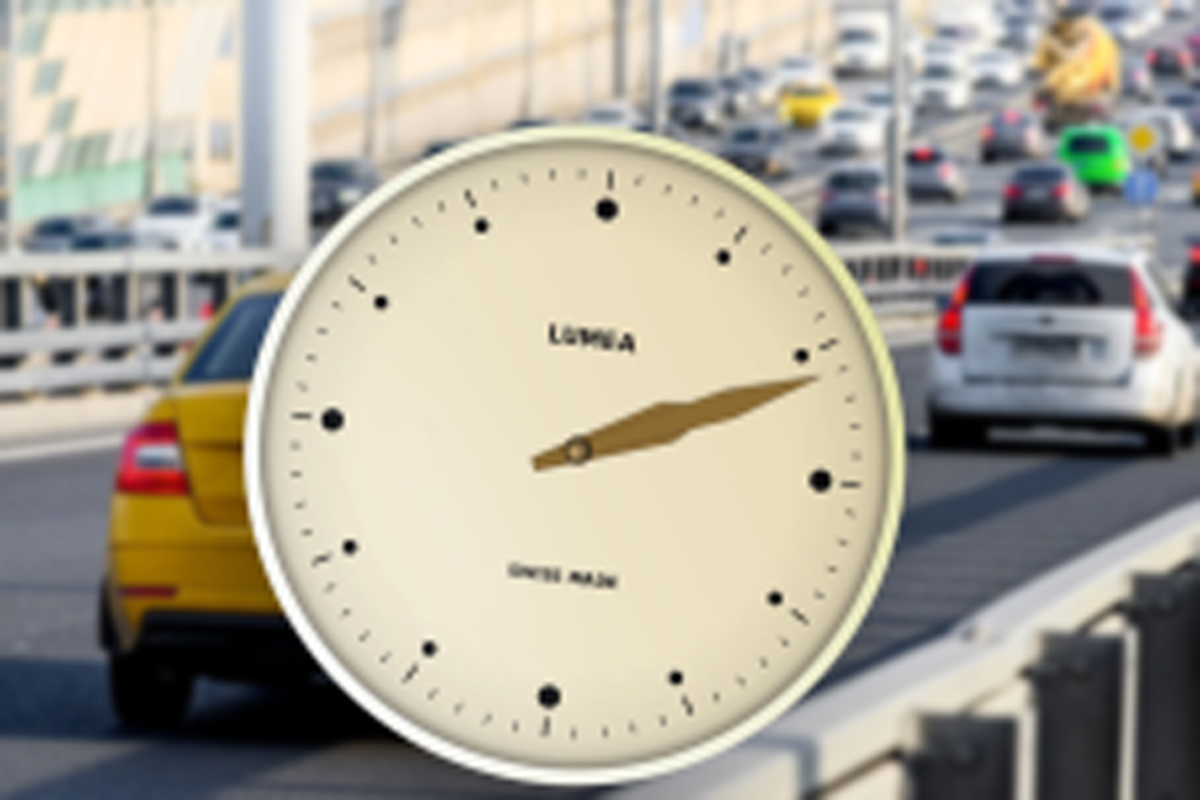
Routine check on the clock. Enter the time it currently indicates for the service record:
2:11
